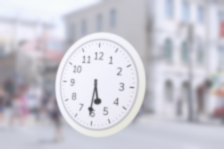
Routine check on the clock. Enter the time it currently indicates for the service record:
5:31
